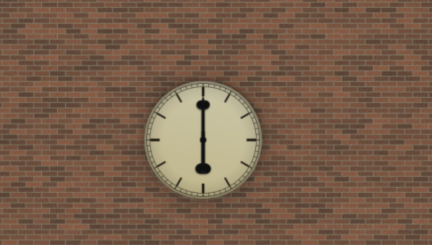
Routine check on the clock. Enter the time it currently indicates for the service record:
6:00
